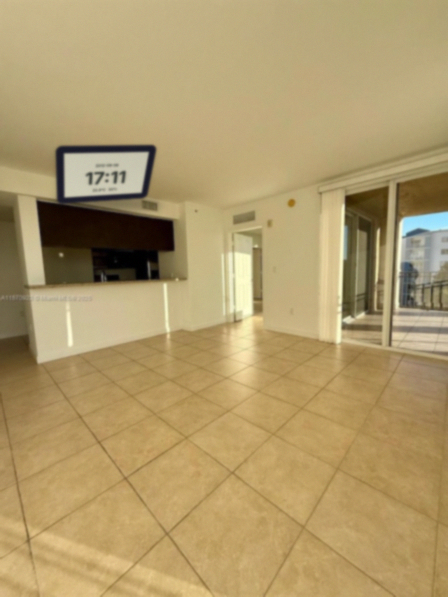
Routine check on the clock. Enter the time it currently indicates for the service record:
17:11
